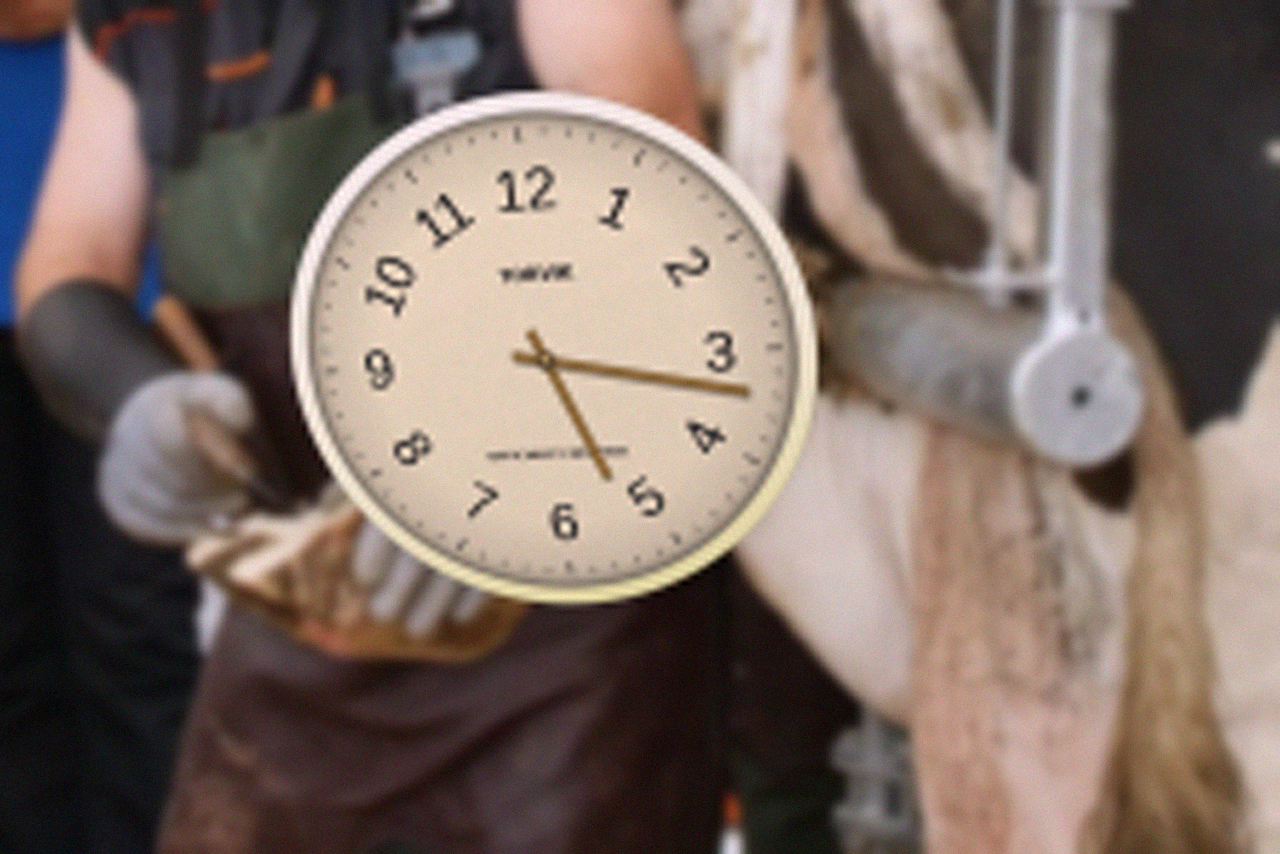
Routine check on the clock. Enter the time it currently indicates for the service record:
5:17
